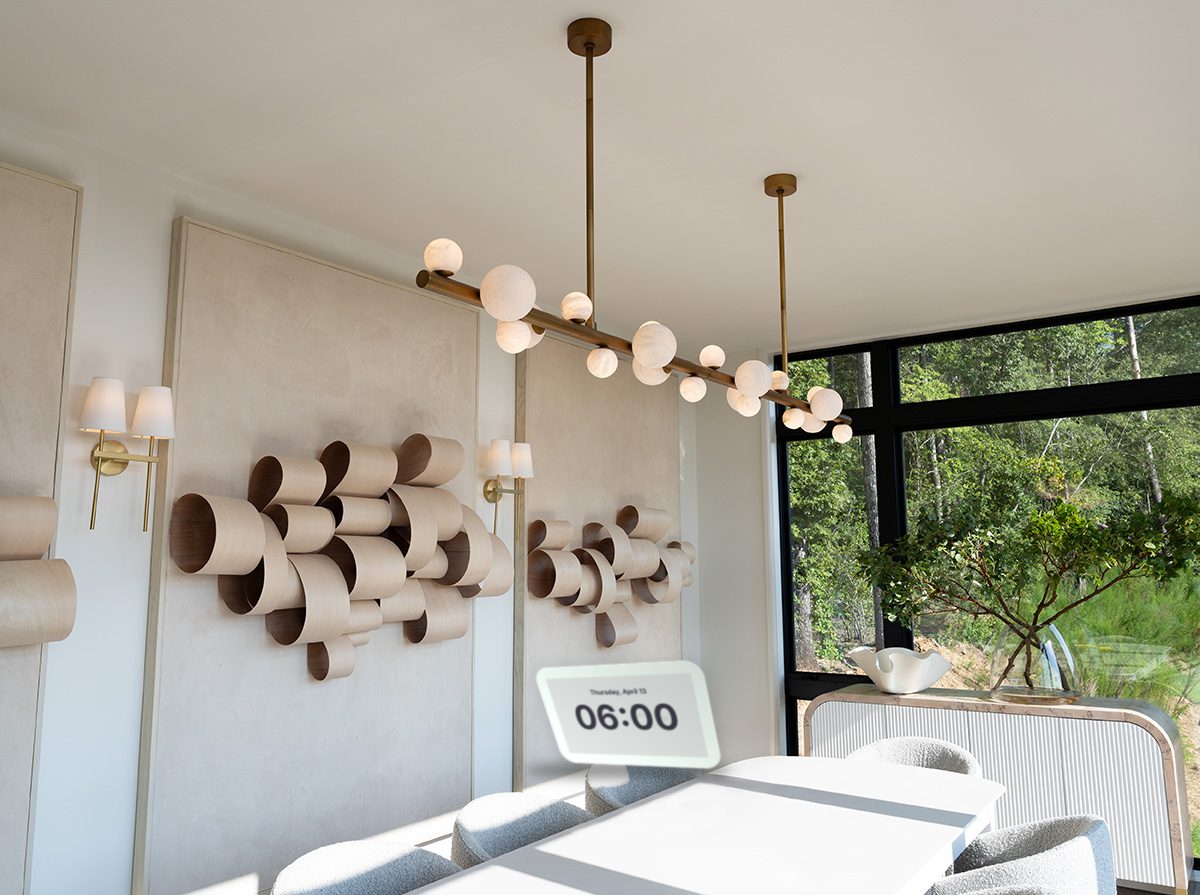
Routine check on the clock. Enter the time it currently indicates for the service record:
6:00
